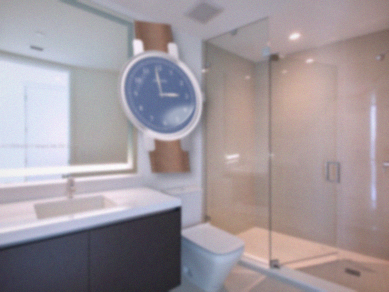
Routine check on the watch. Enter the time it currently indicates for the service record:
2:59
